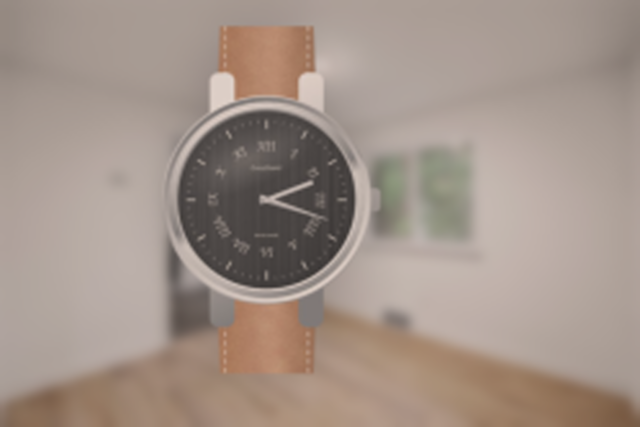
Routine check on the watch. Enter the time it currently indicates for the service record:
2:18
